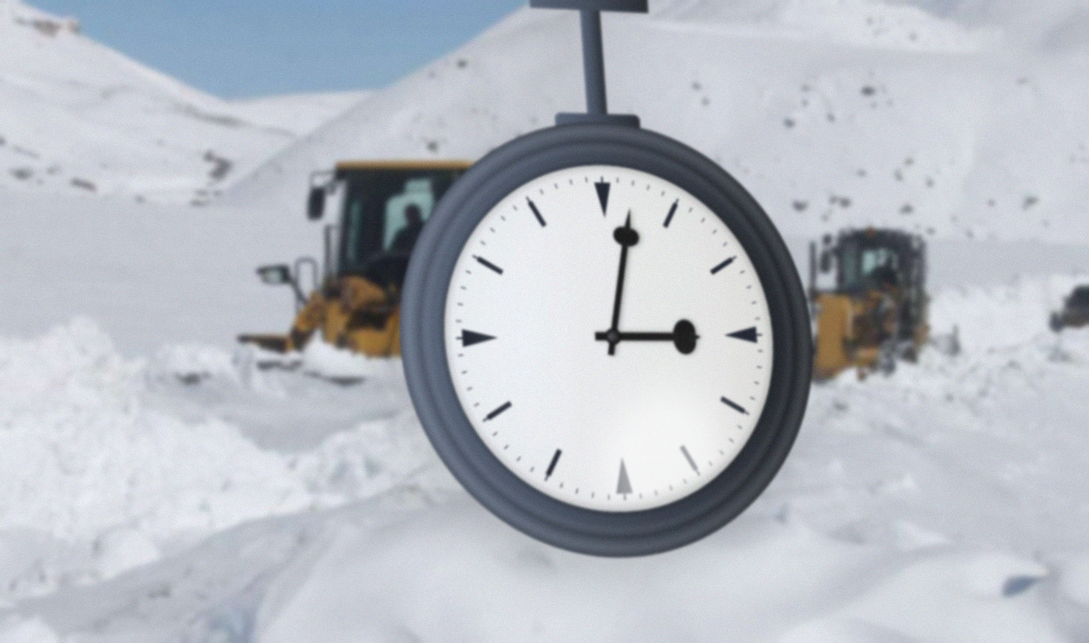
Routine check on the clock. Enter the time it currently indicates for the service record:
3:02
